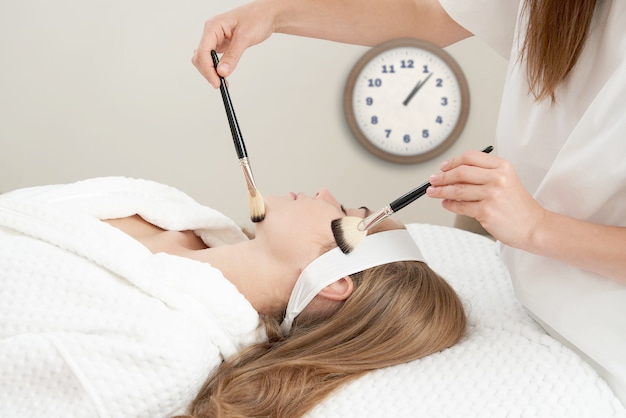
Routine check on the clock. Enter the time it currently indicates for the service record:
1:07
